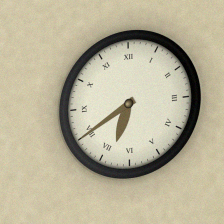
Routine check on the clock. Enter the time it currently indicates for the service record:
6:40
